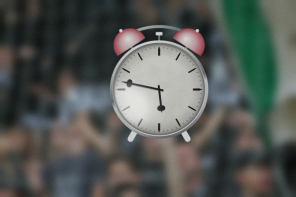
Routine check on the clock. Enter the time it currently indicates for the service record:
5:47
